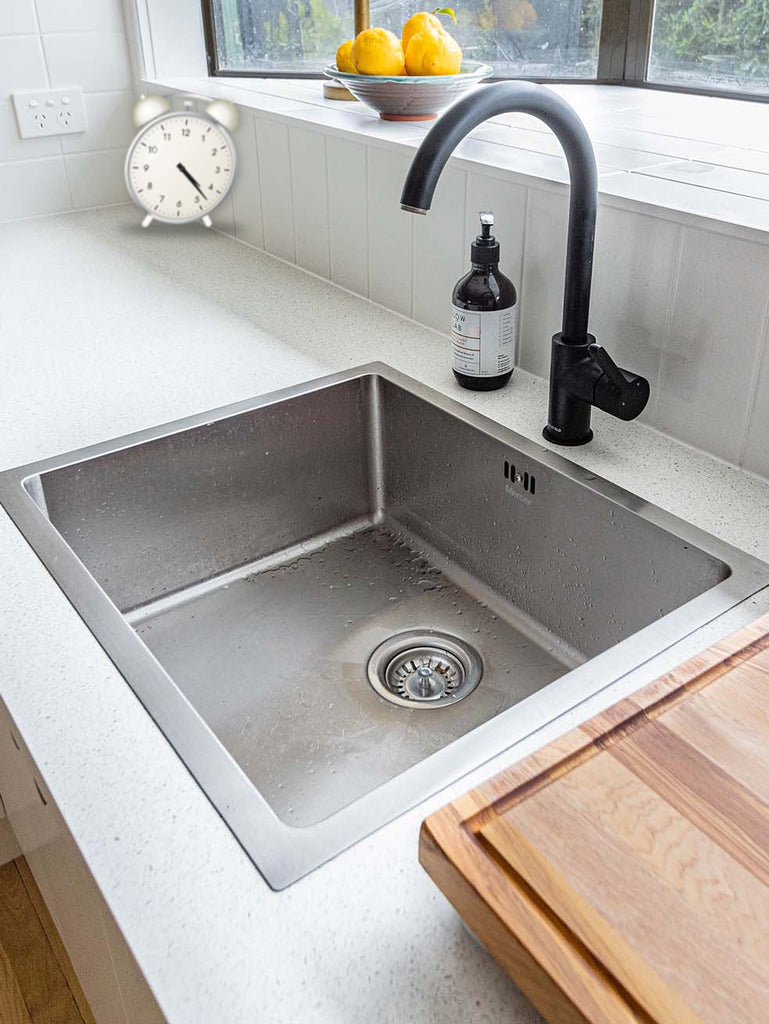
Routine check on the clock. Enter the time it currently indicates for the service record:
4:23
